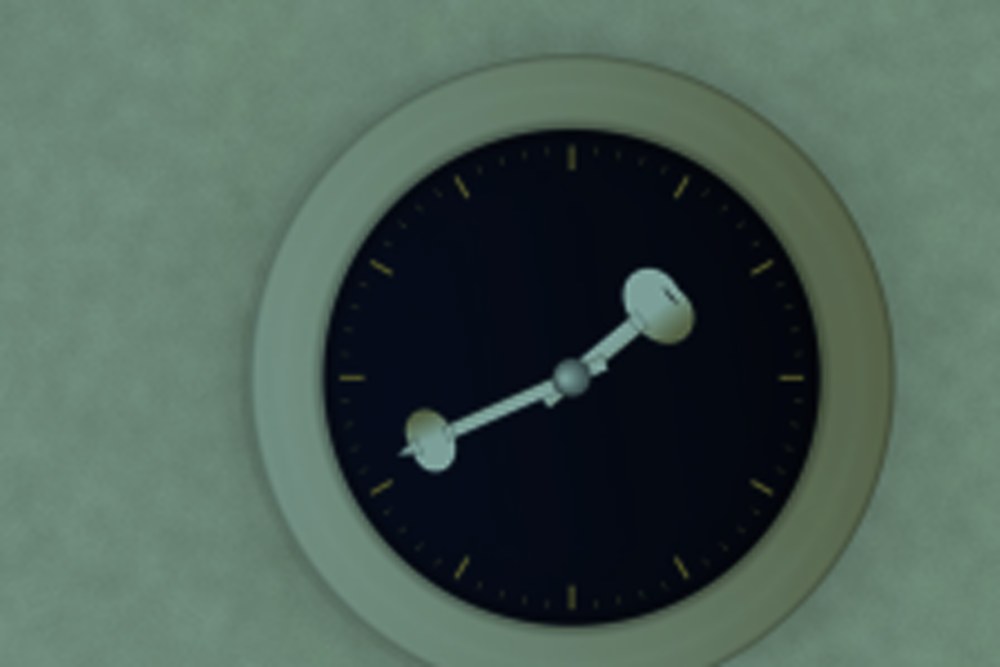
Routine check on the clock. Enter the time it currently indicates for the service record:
1:41
